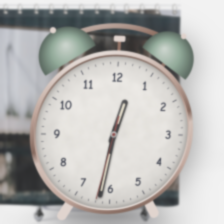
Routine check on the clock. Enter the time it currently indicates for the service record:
12:31:32
